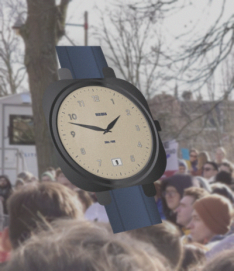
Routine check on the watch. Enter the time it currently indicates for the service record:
1:48
